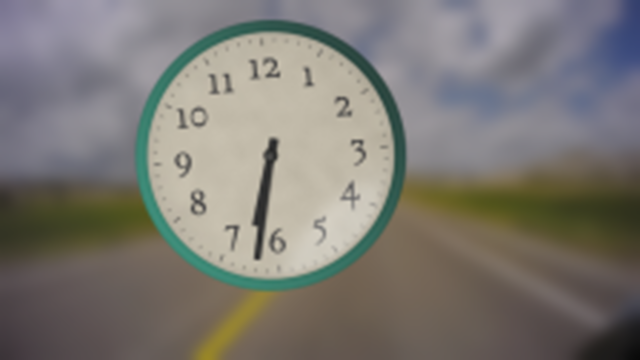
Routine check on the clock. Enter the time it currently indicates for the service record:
6:32
